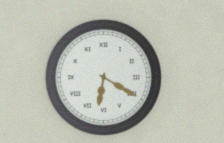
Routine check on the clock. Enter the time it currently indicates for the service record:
6:20
